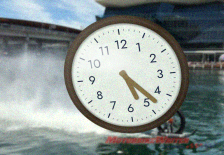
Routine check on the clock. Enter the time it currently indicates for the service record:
5:23
